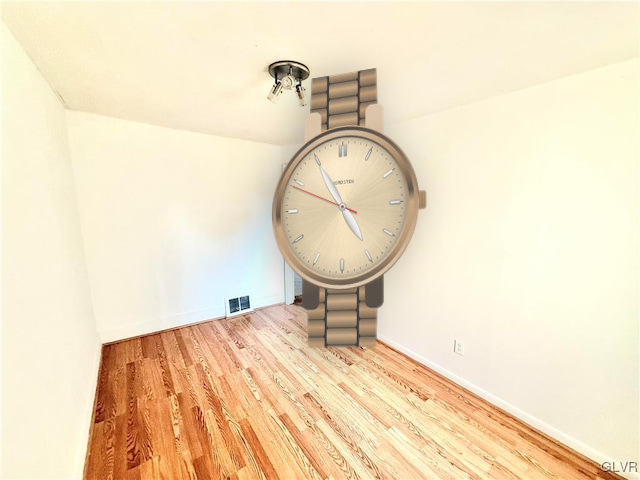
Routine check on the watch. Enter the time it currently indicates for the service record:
4:54:49
